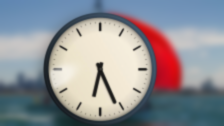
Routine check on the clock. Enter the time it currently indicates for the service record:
6:26
